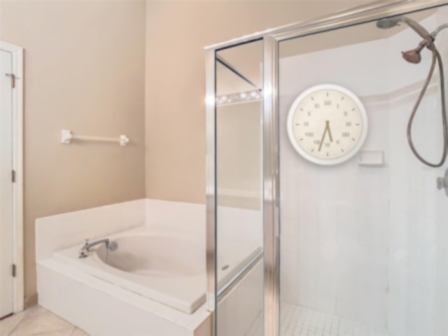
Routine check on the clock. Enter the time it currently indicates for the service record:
5:33
